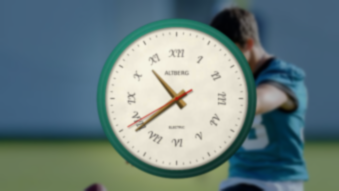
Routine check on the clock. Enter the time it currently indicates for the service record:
10:38:40
